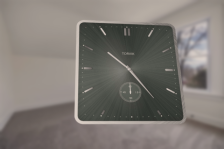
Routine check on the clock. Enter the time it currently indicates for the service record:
10:24
